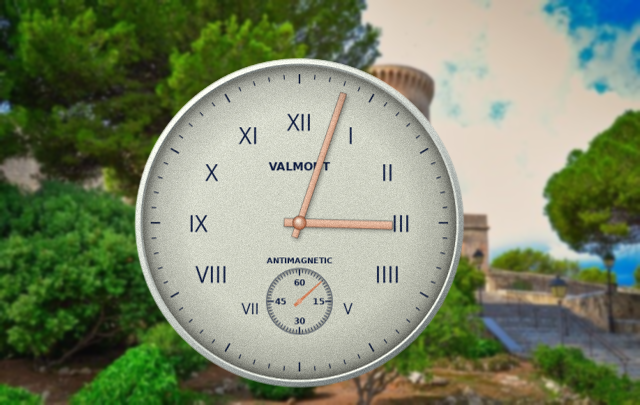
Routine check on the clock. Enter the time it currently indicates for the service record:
3:03:08
